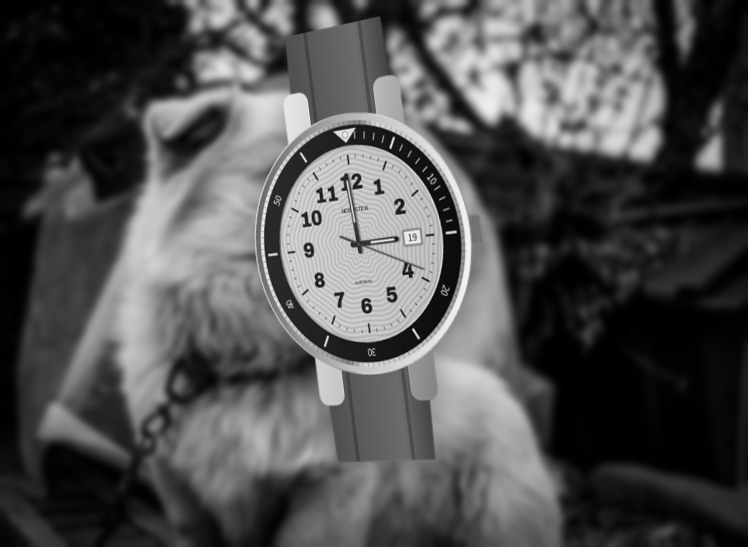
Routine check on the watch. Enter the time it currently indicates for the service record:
2:59:19
